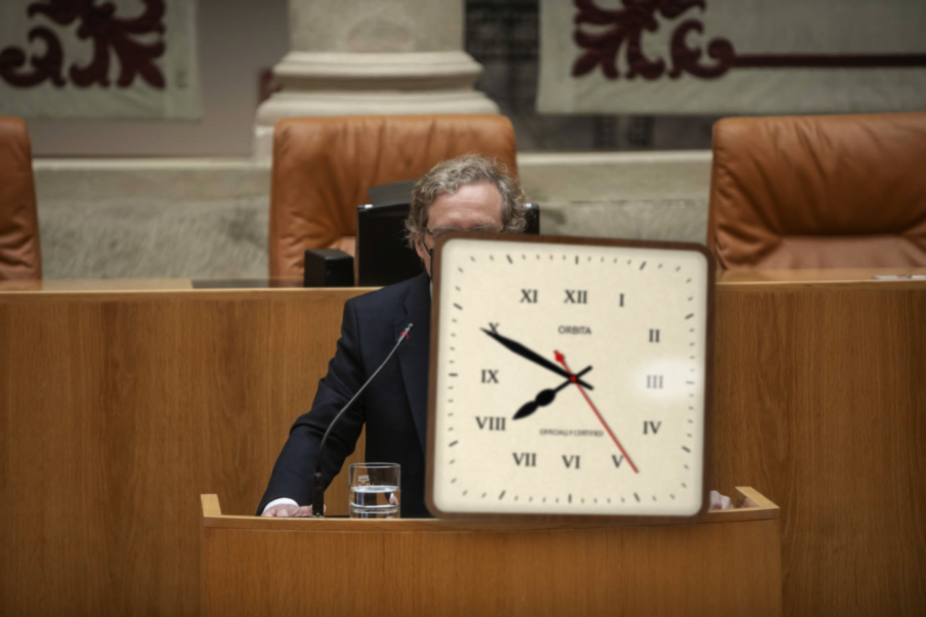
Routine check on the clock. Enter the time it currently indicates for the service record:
7:49:24
